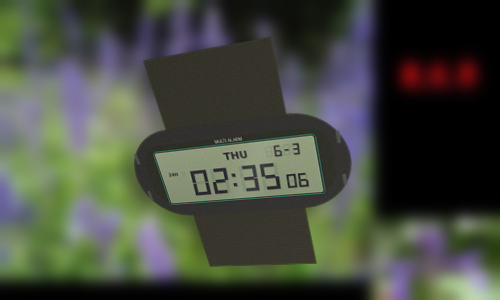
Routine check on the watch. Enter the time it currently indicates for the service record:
2:35:06
